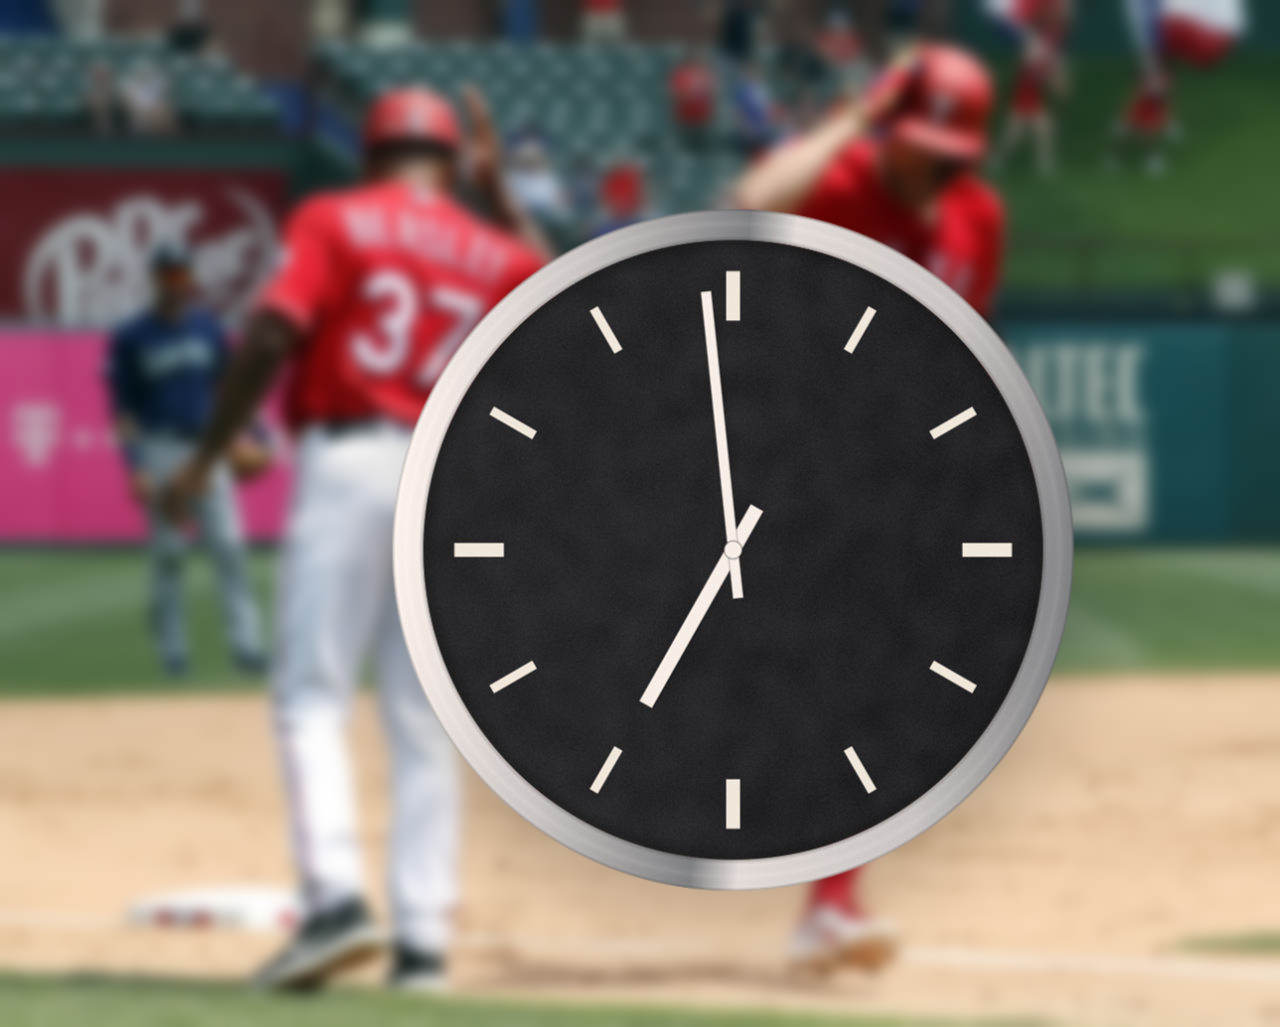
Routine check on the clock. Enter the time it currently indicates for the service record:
6:59
